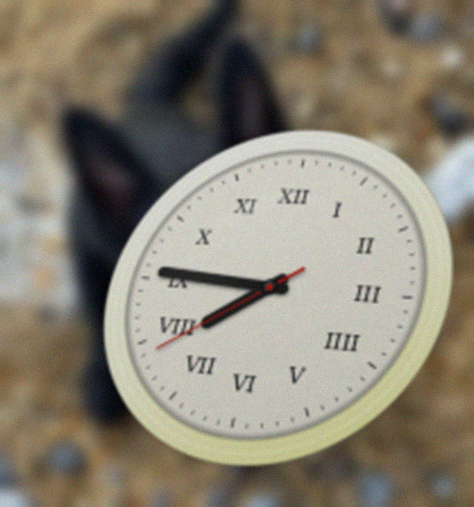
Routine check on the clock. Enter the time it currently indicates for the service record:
7:45:39
